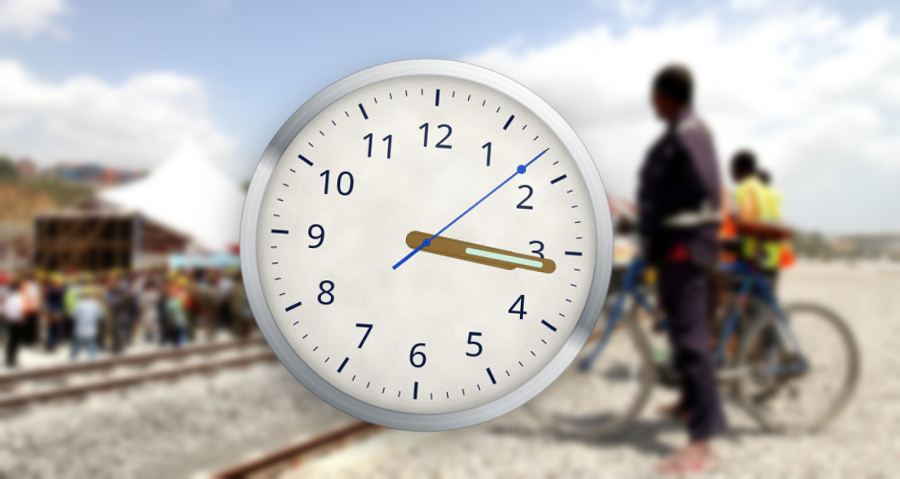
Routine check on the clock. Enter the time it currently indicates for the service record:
3:16:08
